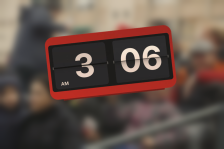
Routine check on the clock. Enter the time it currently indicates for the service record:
3:06
